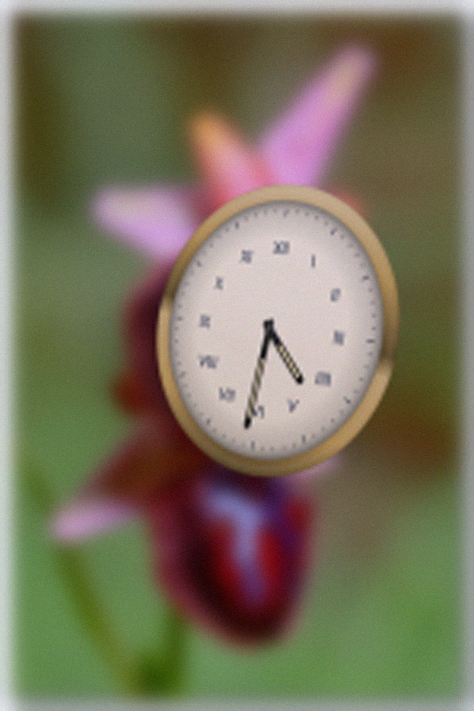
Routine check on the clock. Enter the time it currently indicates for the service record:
4:31
